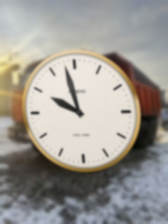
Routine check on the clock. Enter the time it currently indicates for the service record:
9:58
